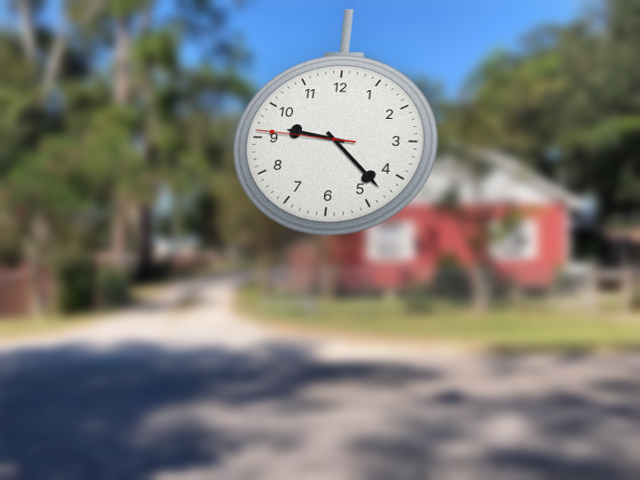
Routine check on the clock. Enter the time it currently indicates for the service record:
9:22:46
